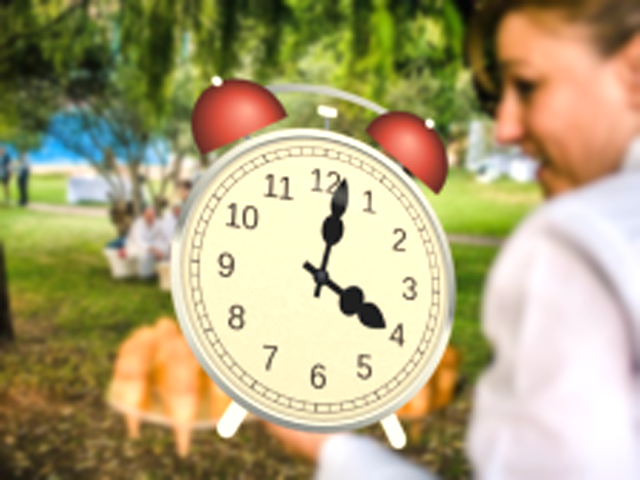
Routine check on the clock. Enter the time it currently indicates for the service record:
4:02
